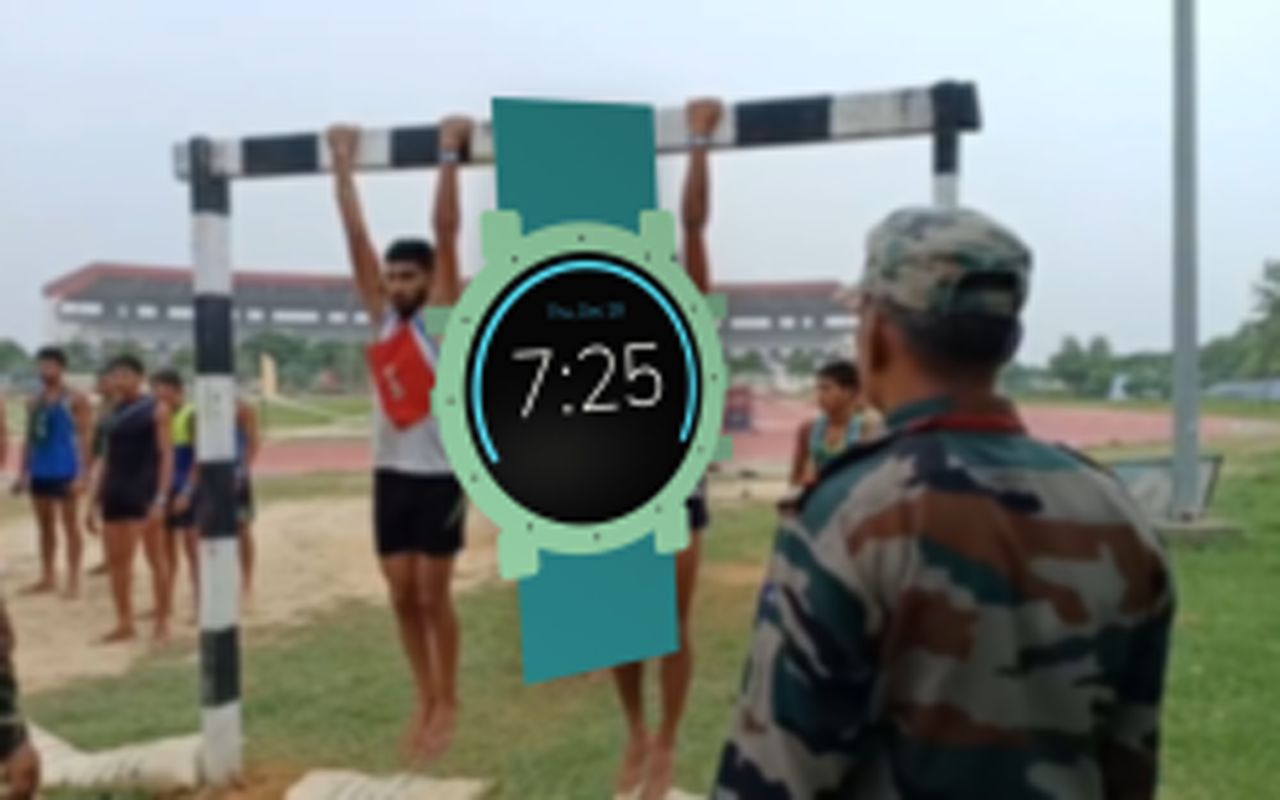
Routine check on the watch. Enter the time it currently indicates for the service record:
7:25
